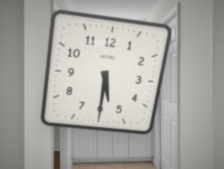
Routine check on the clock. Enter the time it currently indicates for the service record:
5:30
